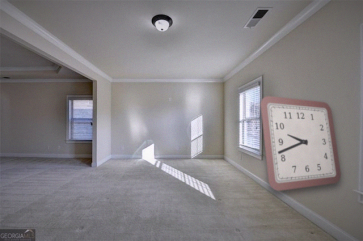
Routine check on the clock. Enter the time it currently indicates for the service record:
9:42
